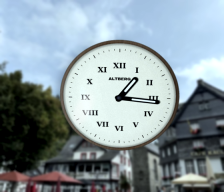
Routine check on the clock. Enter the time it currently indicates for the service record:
1:16
